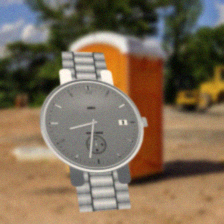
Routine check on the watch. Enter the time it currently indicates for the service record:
8:32
